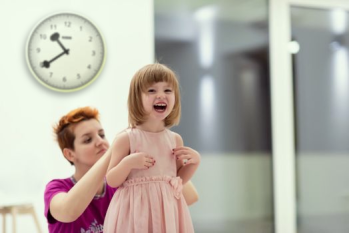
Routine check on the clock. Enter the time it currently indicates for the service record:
10:39
